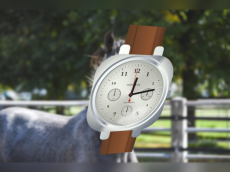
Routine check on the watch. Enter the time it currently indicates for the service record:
12:13
